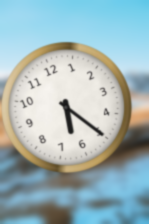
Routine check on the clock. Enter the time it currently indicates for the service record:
6:25
